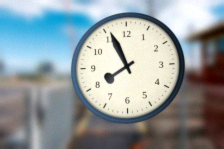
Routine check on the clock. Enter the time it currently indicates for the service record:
7:56
